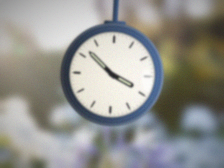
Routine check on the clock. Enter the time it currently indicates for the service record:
3:52
